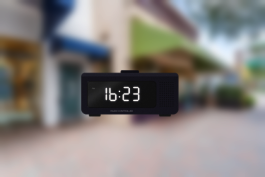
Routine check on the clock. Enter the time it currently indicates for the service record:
16:23
